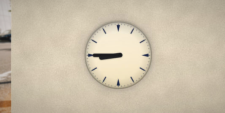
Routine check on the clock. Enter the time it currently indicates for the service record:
8:45
